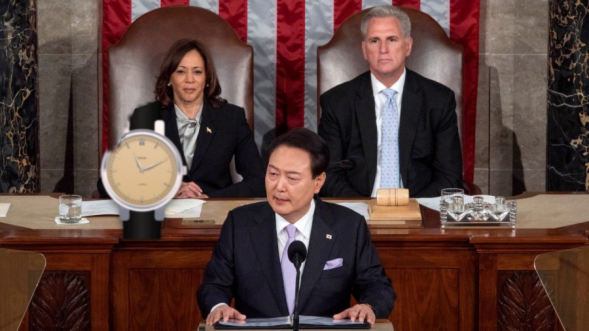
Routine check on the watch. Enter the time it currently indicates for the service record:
11:11
